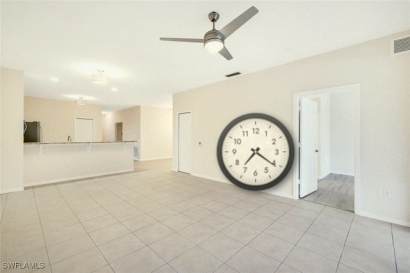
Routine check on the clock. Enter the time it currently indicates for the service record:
7:21
